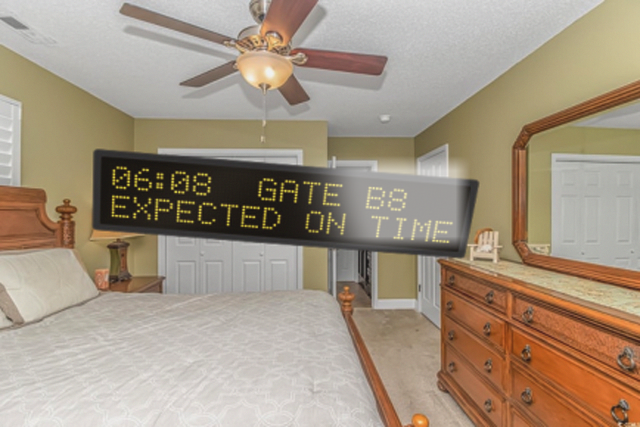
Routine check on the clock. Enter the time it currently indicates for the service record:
6:08
